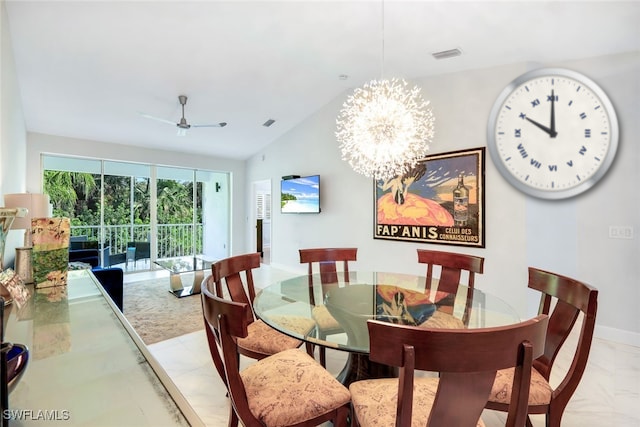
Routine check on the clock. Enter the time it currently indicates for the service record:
10:00
